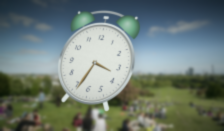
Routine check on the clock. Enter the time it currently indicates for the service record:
3:34
